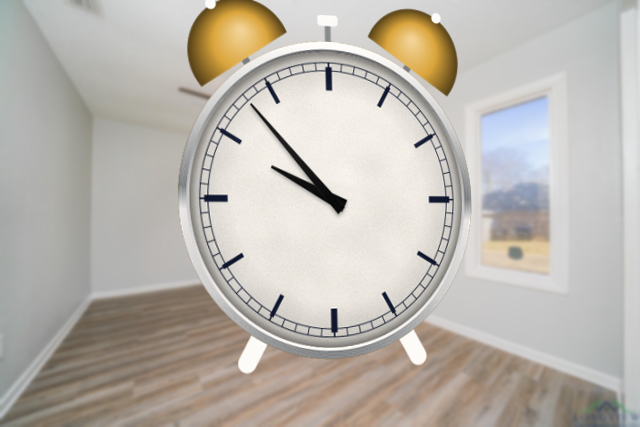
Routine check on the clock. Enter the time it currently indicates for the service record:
9:53
